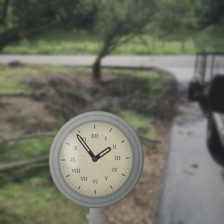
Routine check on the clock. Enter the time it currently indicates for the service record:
1:54
